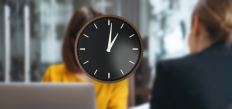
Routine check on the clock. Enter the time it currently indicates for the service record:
1:01
